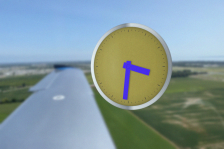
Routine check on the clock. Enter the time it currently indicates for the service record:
3:31
